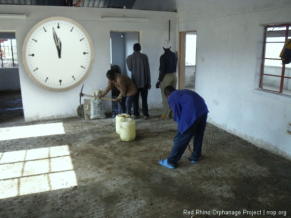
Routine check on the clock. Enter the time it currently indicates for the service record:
11:58
